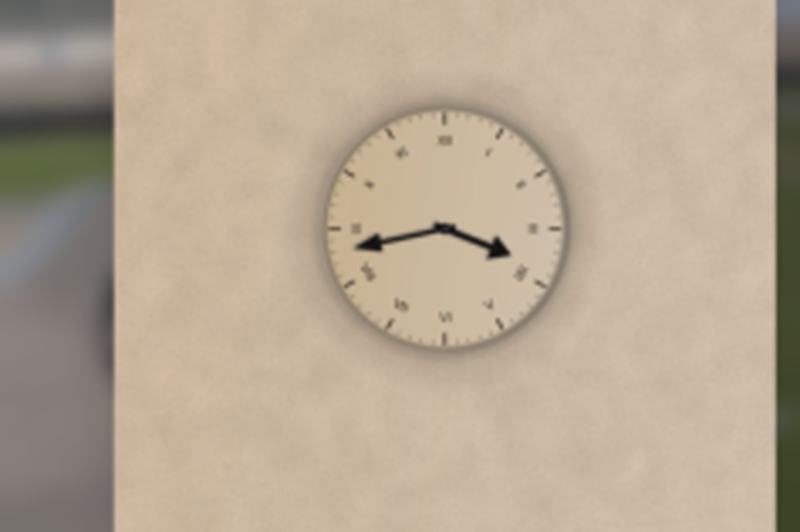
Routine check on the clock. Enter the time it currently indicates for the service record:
3:43
